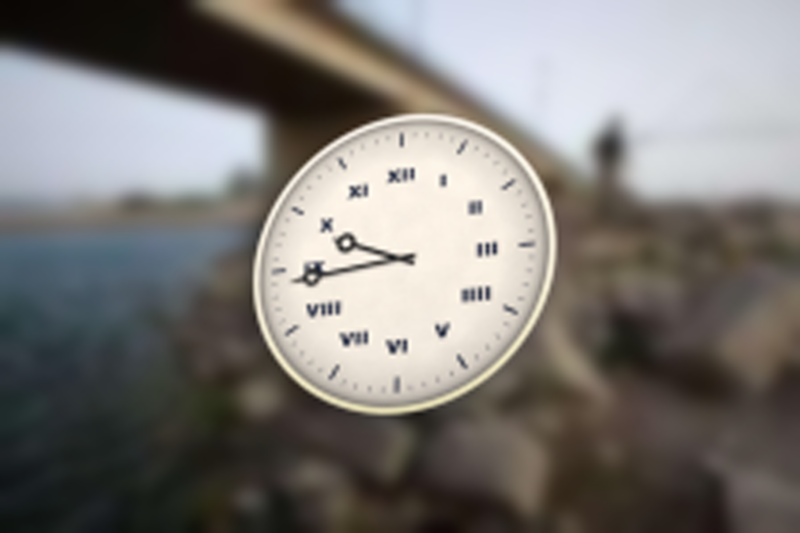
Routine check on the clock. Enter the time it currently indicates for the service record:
9:44
